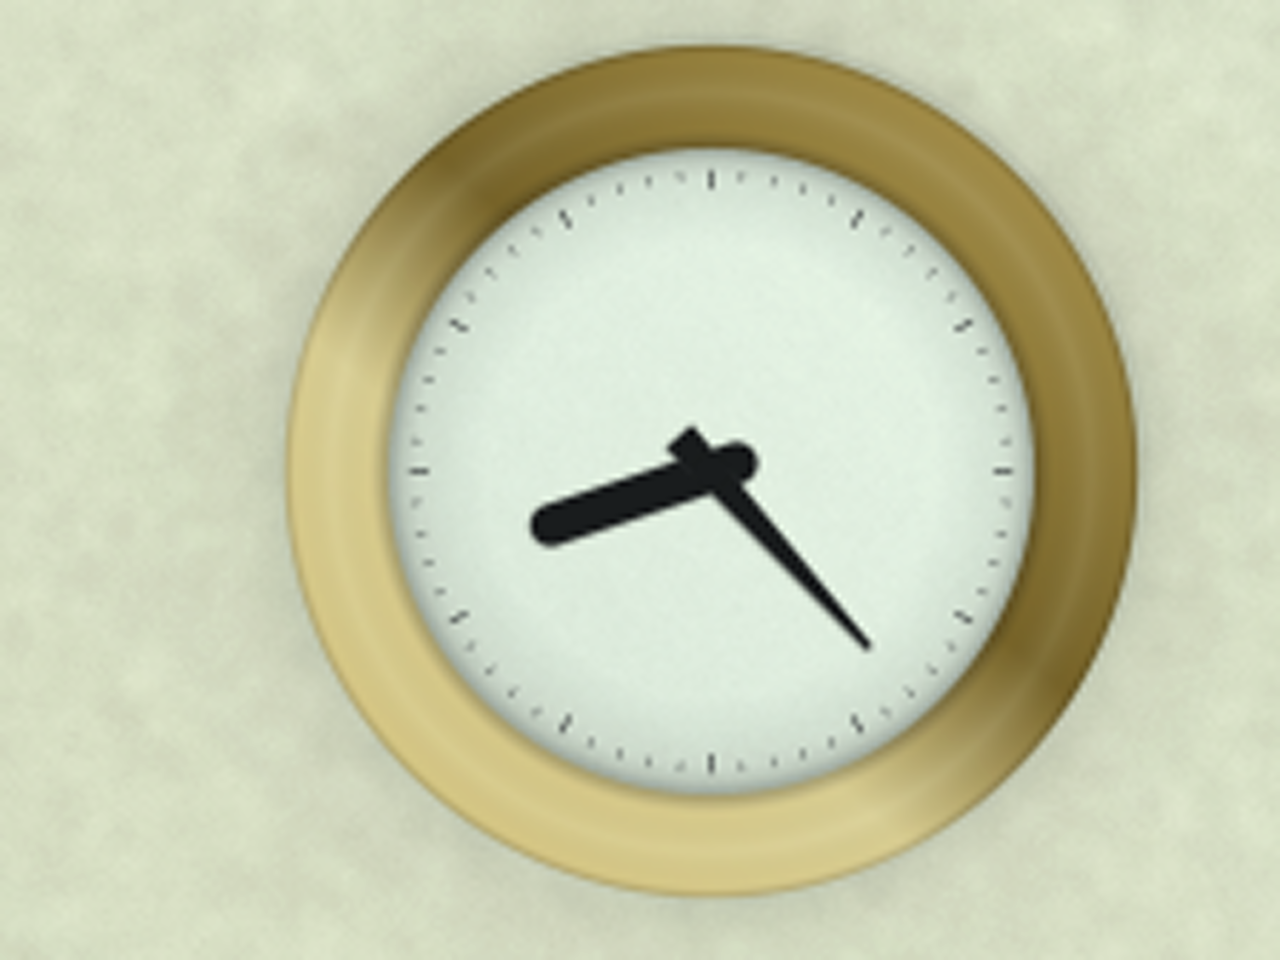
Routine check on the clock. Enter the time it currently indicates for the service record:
8:23
